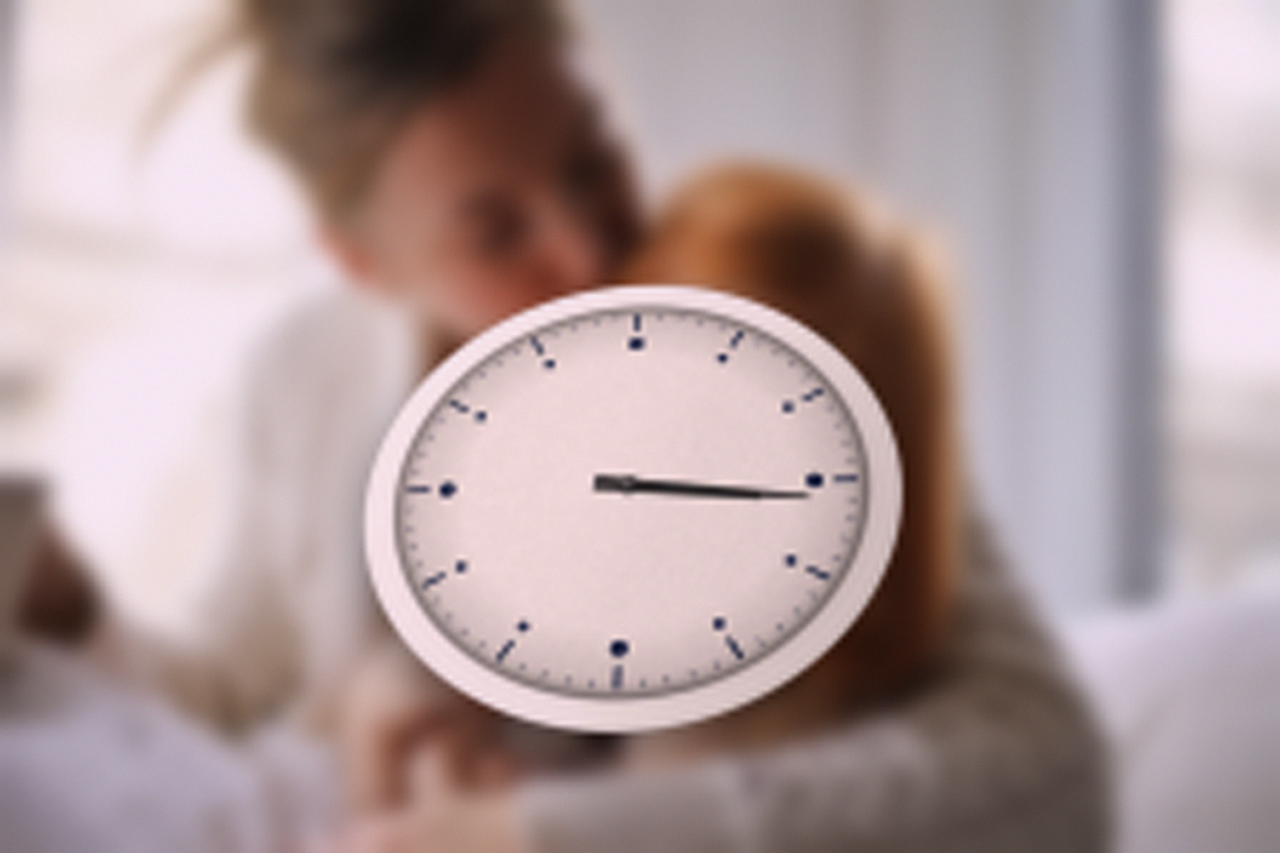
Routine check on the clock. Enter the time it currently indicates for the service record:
3:16
